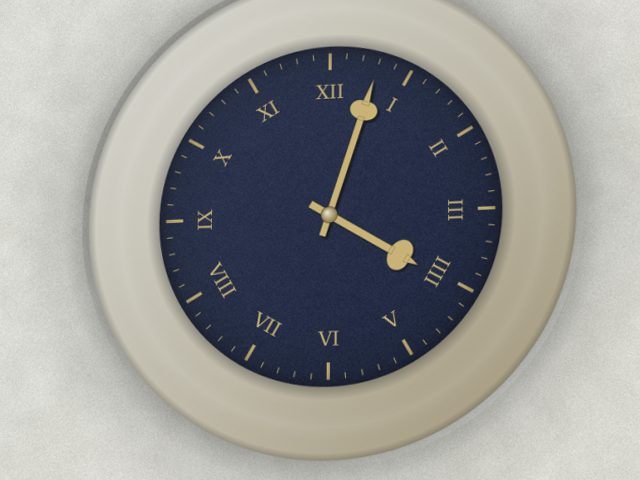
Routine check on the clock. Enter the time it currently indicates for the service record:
4:03
